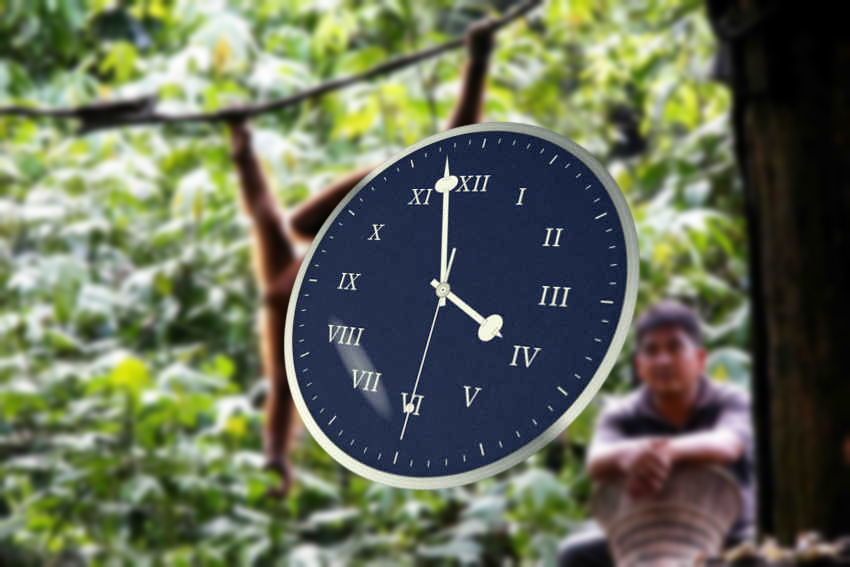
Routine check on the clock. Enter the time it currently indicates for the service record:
3:57:30
